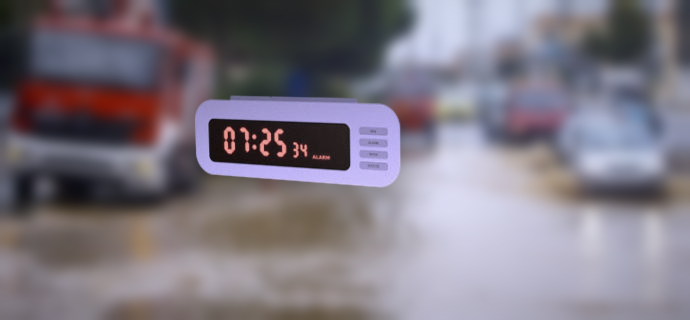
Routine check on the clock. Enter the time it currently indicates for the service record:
7:25:34
